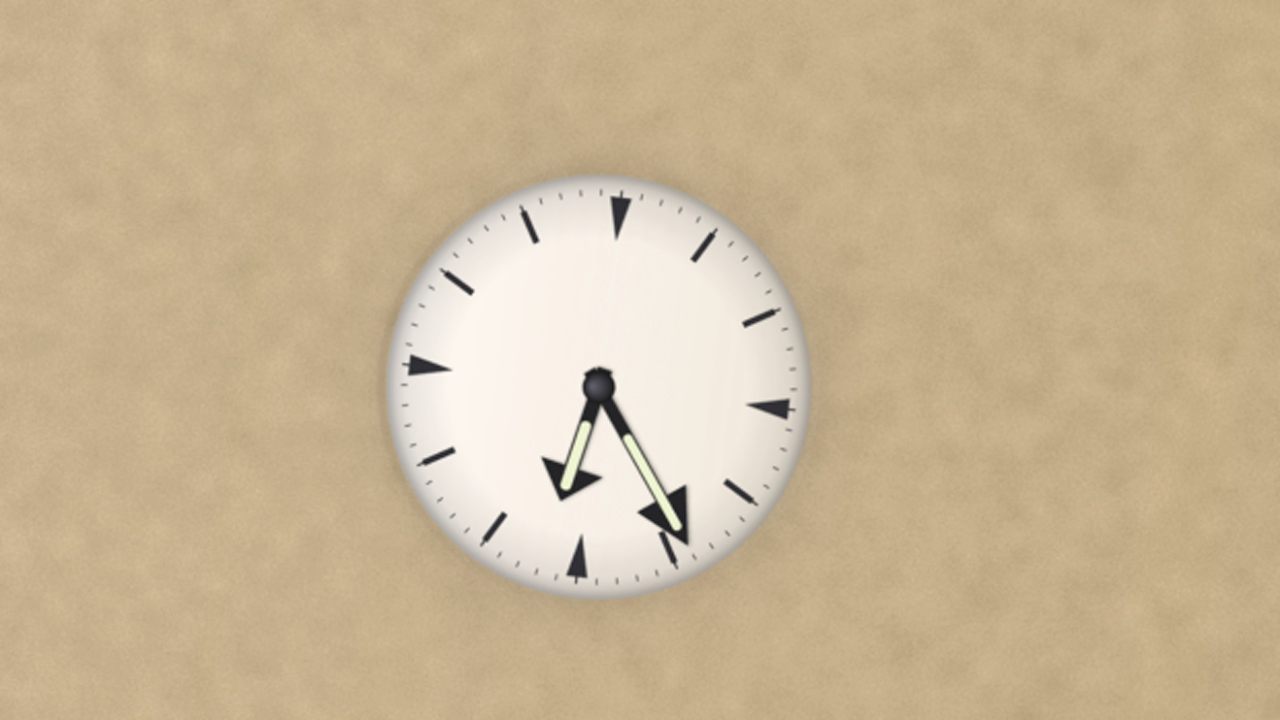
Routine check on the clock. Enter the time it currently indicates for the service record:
6:24
